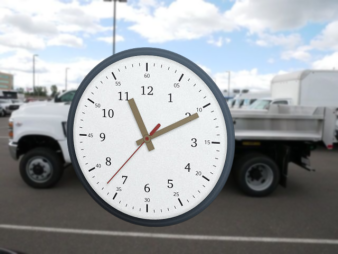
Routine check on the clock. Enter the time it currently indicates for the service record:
11:10:37
